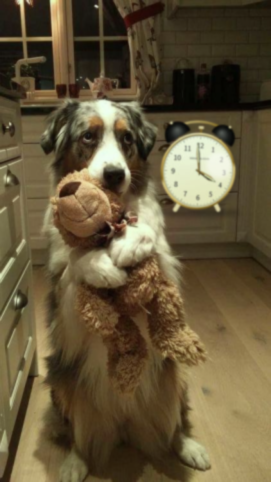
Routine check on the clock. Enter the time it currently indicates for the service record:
3:59
